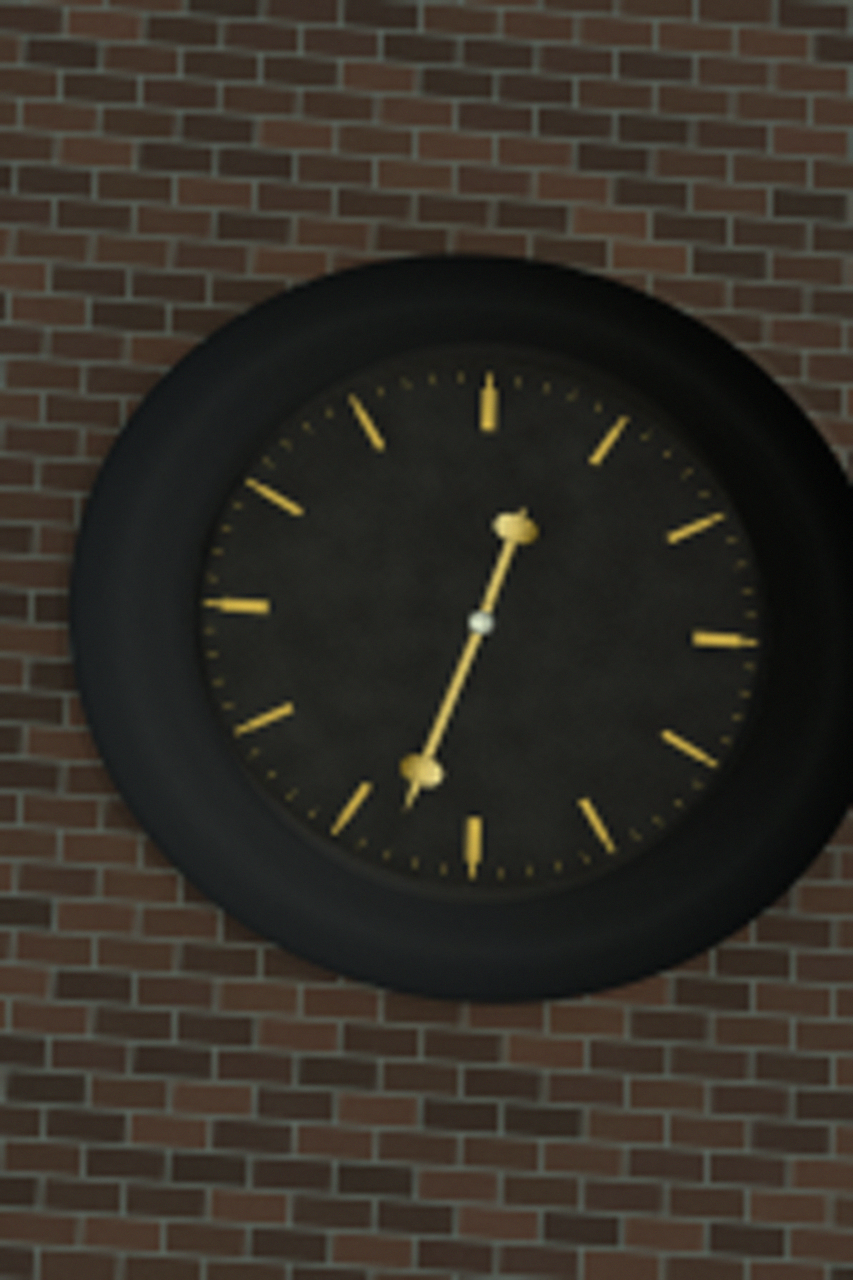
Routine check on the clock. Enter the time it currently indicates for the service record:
12:33
